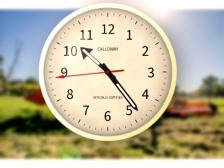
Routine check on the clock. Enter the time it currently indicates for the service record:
10:23:44
